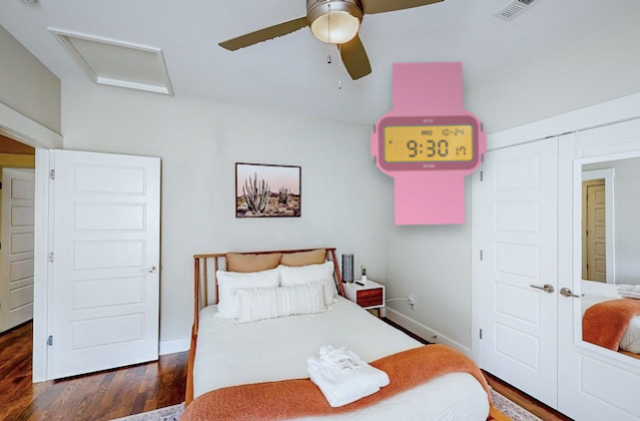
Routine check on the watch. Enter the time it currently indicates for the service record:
9:30:17
